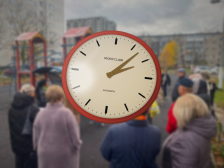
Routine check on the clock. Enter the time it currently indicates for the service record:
2:07
